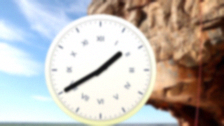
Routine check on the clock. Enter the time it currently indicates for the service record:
1:40
